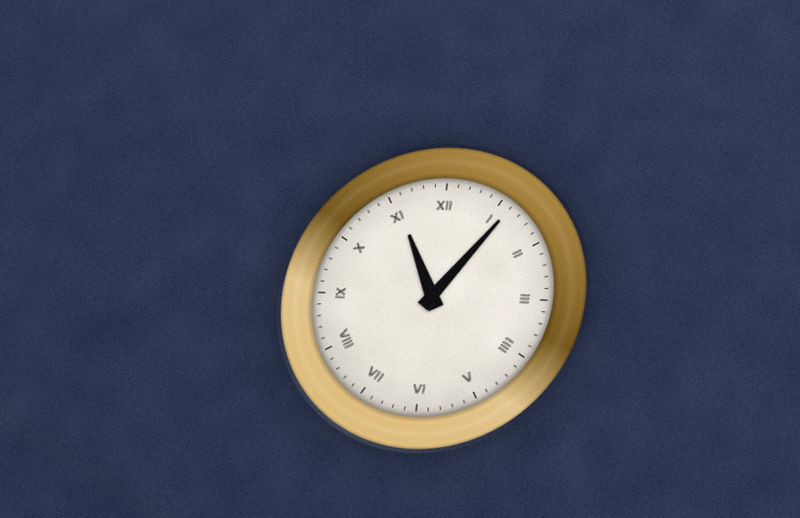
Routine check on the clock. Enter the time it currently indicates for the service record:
11:06
